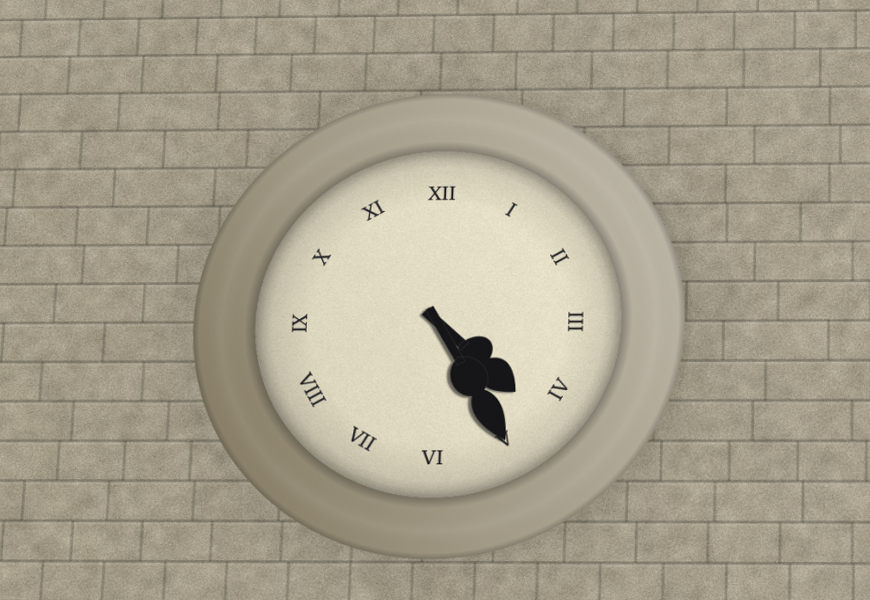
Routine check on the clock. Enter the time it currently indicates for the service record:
4:25
